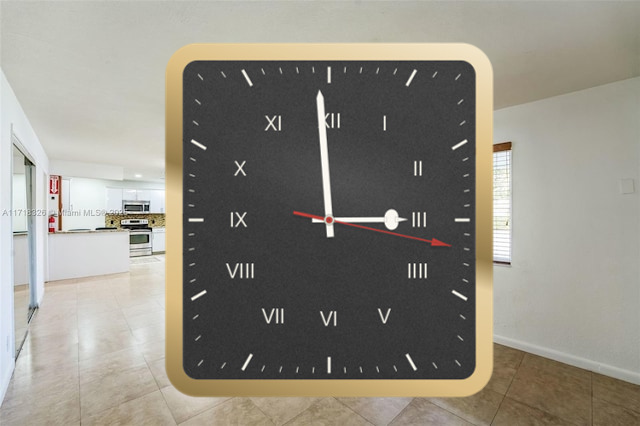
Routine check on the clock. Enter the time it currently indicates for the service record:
2:59:17
